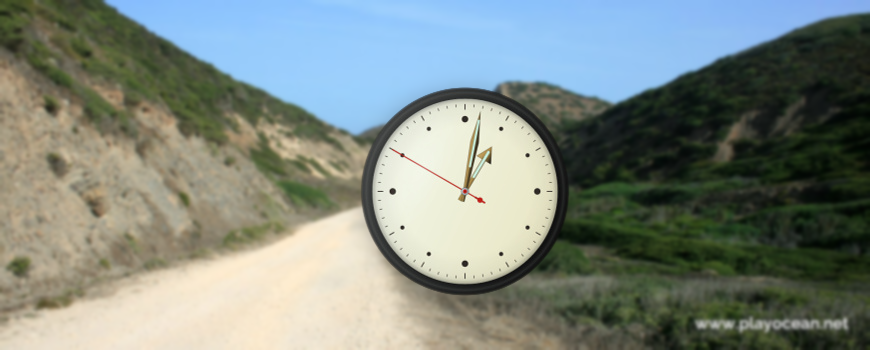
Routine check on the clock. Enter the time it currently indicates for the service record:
1:01:50
